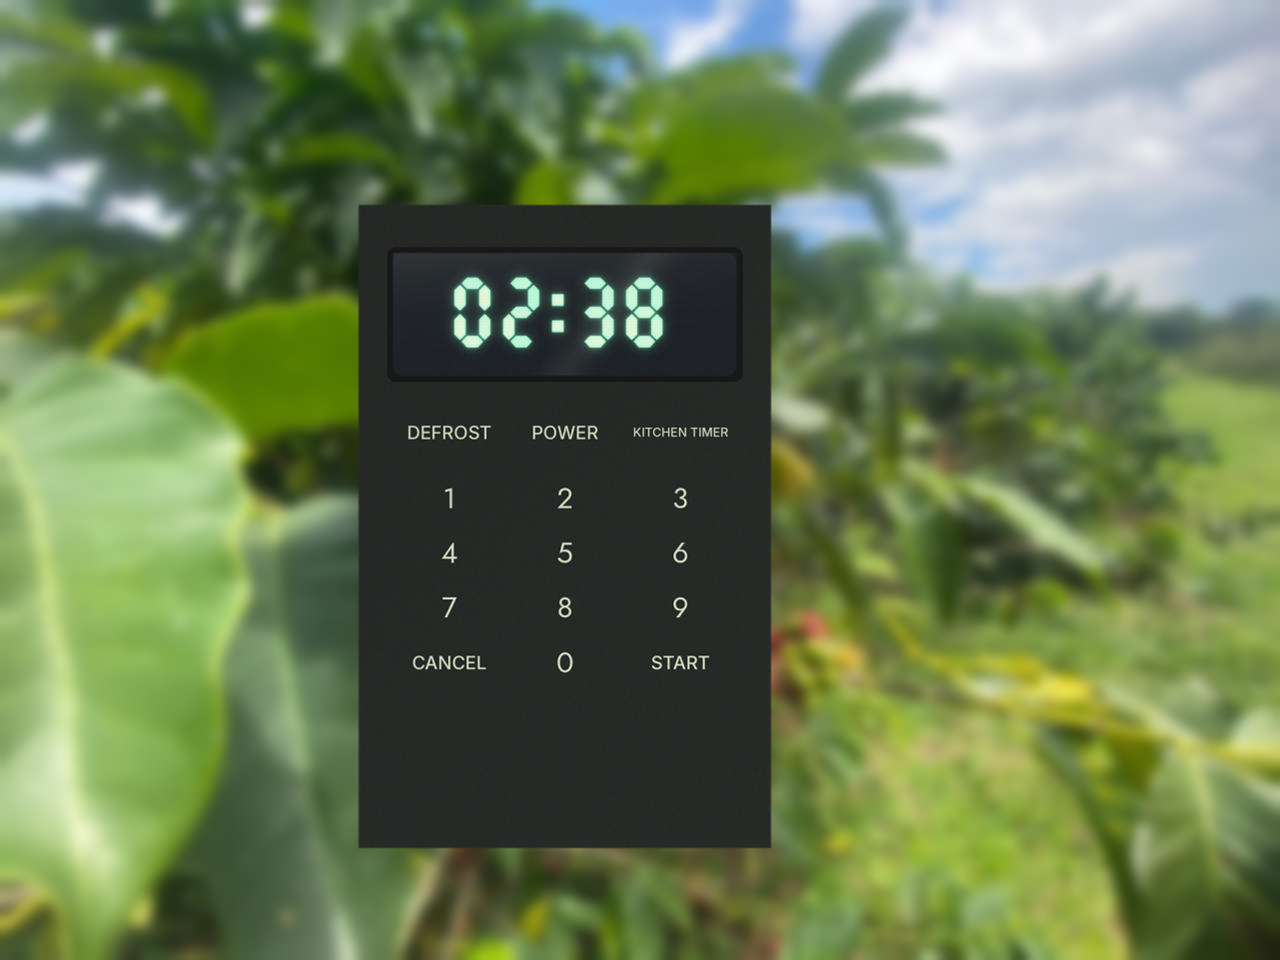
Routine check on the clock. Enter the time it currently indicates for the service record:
2:38
